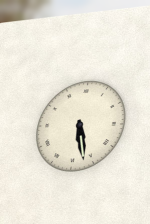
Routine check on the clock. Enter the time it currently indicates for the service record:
5:27
